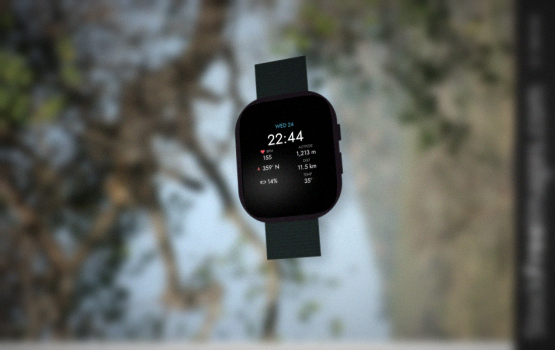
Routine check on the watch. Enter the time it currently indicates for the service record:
22:44
